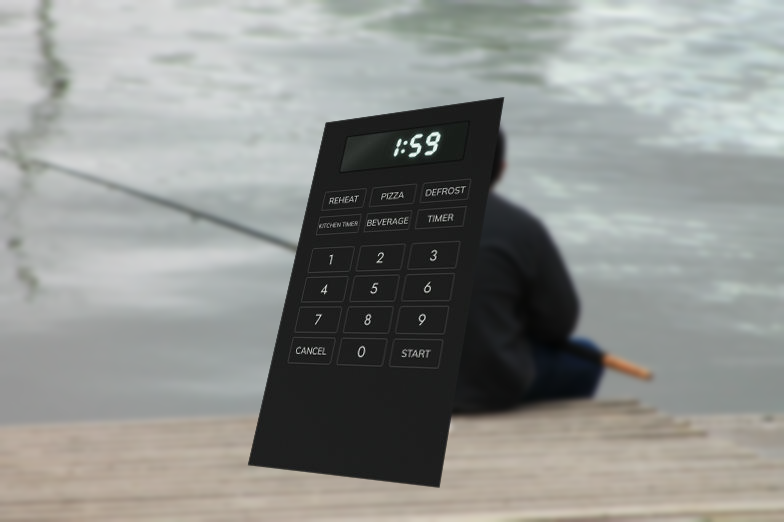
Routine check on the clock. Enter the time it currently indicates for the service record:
1:59
